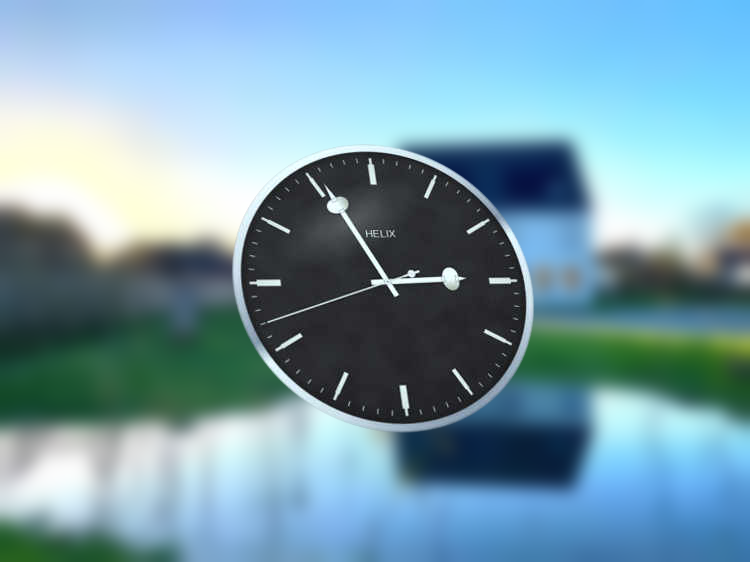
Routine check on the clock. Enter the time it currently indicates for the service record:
2:55:42
